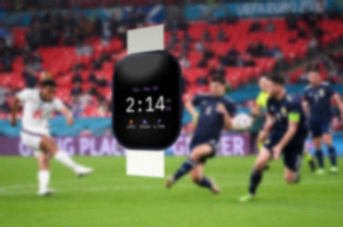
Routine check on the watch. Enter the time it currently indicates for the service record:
2:14
